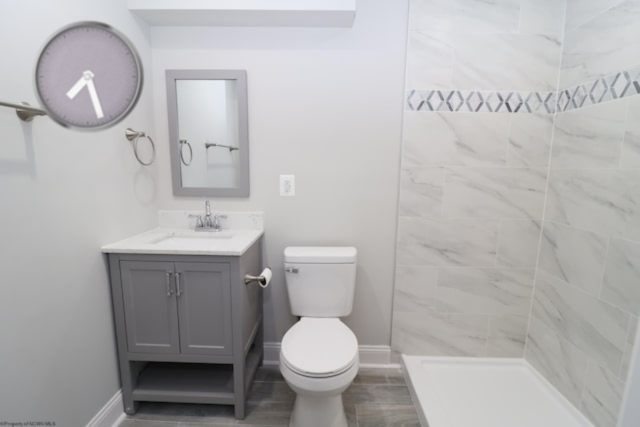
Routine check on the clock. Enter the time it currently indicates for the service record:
7:27
